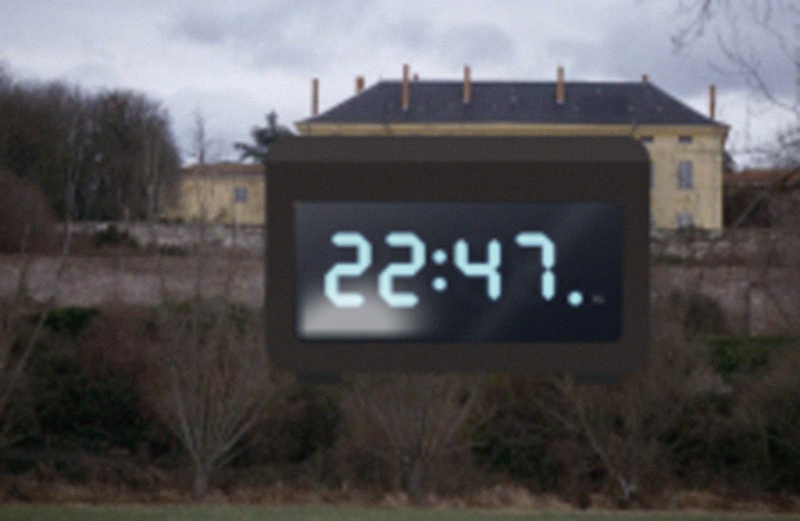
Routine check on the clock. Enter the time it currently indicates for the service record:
22:47
